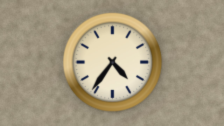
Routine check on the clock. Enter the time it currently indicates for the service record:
4:36
